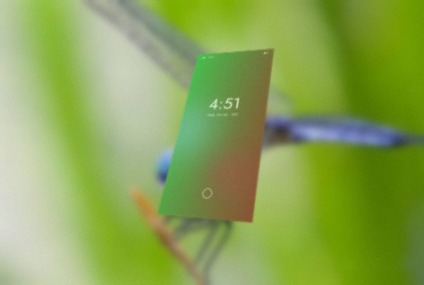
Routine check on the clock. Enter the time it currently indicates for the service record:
4:51
